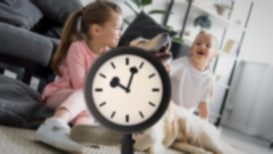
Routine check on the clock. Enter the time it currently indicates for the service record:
10:03
